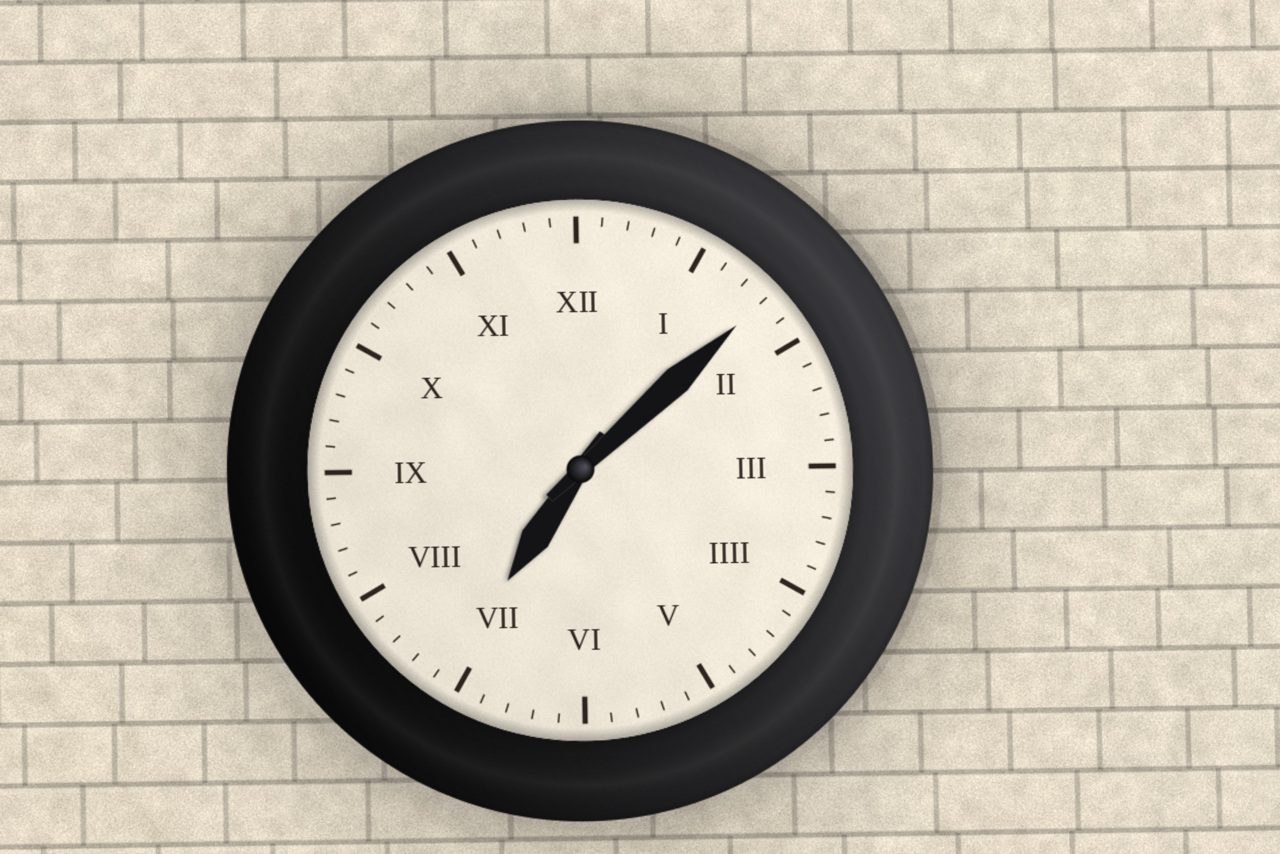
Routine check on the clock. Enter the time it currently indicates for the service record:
7:08
